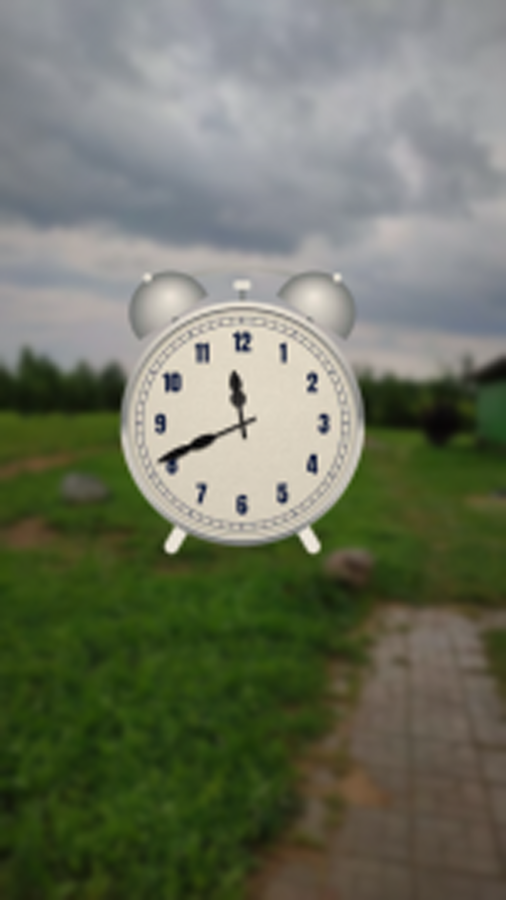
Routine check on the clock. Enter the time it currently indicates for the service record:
11:41
